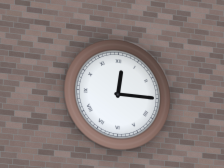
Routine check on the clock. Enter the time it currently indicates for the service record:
12:15
